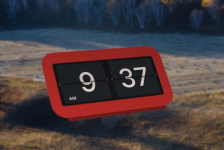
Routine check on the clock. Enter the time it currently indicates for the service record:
9:37
